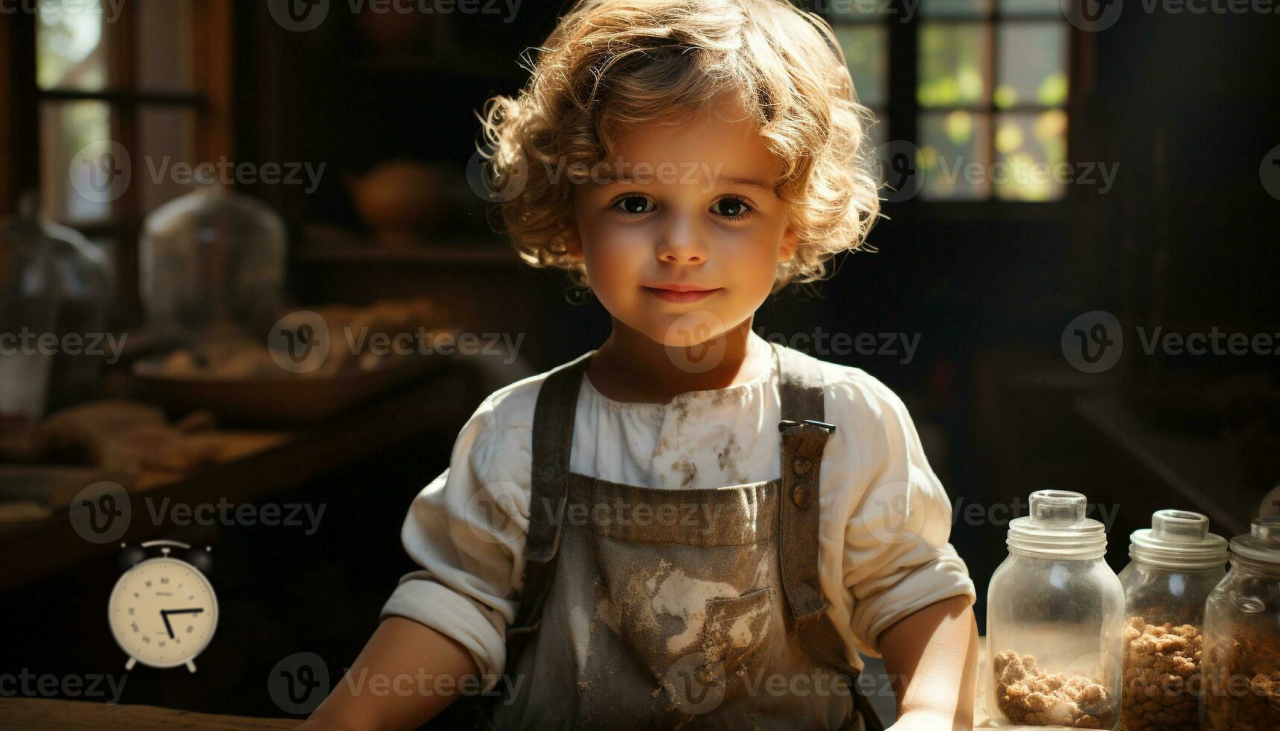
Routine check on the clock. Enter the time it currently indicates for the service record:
5:14
